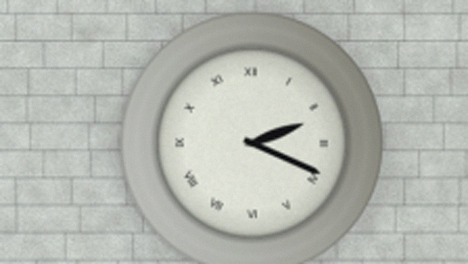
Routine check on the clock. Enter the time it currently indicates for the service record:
2:19
